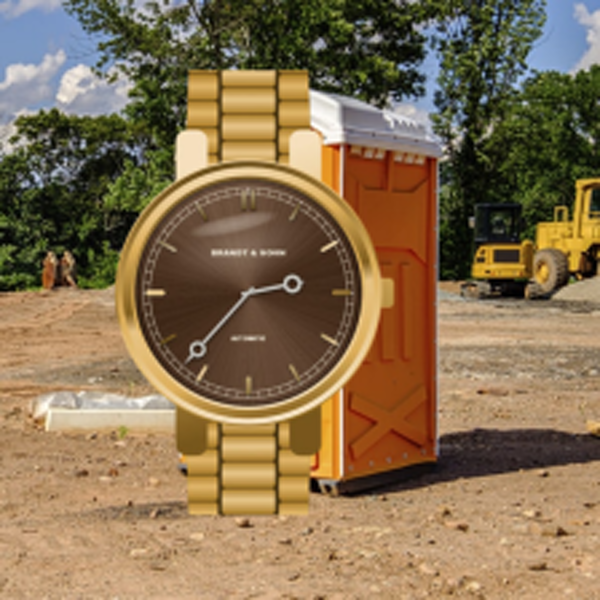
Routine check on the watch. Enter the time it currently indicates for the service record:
2:37
